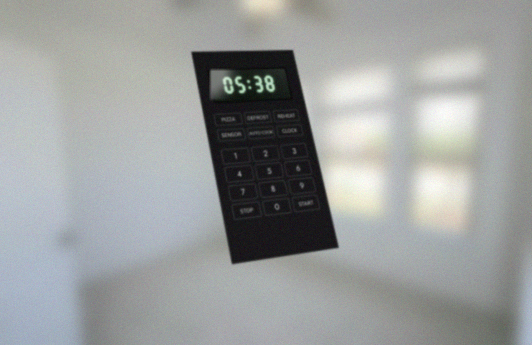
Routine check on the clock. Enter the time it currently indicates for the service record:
5:38
